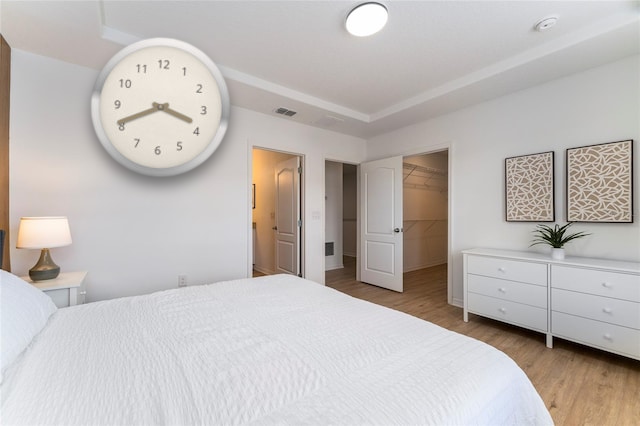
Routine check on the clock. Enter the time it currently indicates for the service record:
3:41
